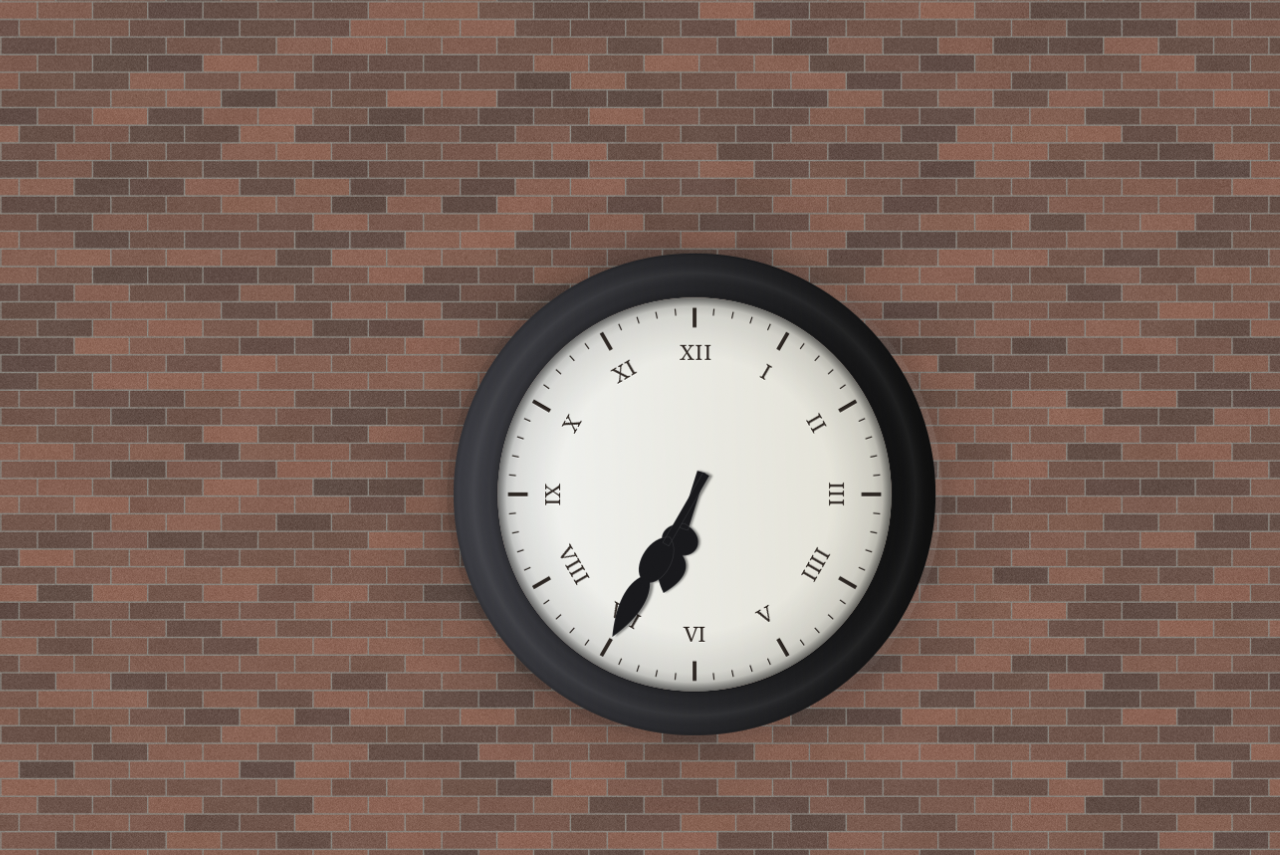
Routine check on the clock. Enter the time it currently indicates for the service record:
6:35
